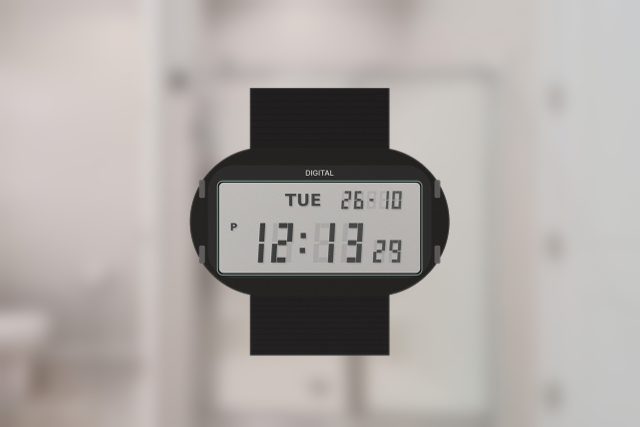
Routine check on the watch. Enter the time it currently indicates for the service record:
12:13:29
